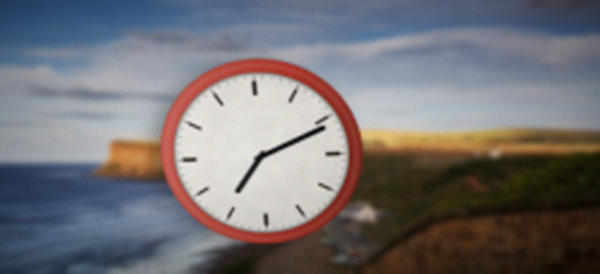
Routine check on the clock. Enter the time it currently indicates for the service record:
7:11
